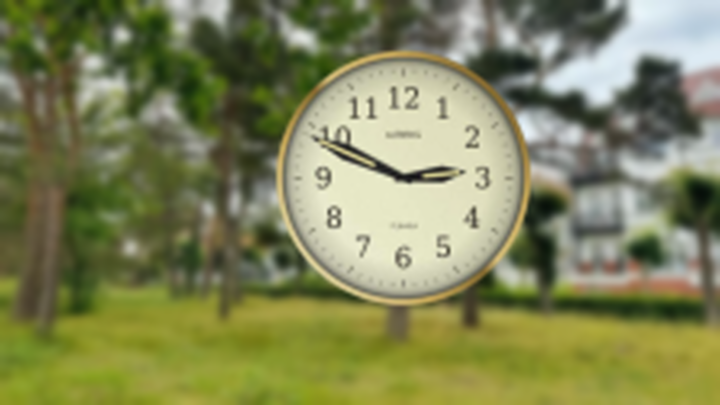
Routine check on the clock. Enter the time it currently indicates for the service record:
2:49
